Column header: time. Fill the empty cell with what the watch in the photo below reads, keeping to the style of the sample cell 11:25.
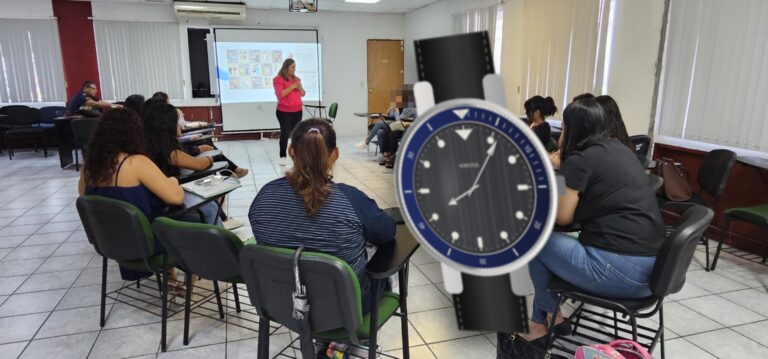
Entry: 8:06
